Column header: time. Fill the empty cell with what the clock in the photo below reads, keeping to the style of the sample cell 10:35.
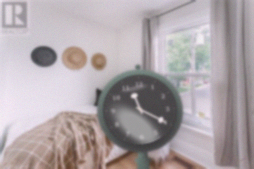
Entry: 11:20
